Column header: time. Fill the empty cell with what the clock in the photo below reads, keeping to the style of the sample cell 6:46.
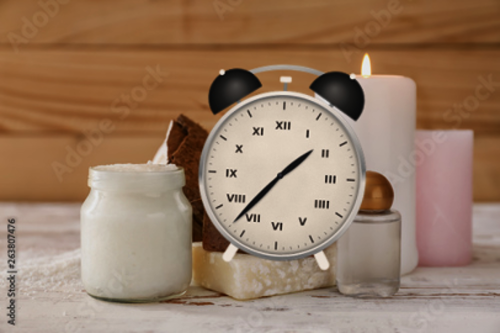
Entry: 1:37
